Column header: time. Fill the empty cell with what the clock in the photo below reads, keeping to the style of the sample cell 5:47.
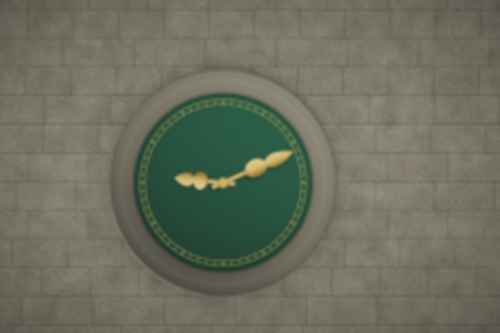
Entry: 9:11
